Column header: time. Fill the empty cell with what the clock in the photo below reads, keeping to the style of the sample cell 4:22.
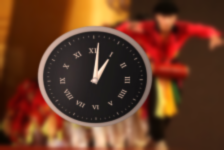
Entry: 1:01
